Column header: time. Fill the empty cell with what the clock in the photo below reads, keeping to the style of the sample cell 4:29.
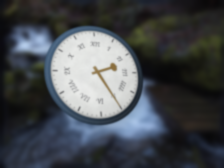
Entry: 2:25
